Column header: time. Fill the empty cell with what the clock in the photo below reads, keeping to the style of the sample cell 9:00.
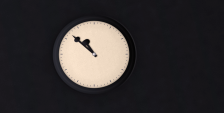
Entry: 10:52
